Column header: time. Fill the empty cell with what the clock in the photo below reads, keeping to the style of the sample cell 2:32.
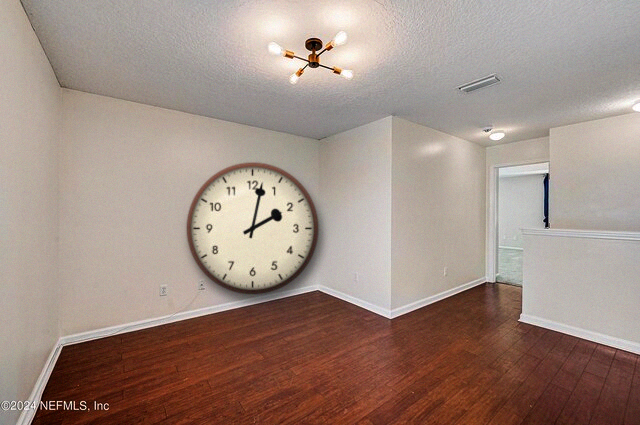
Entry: 2:02
